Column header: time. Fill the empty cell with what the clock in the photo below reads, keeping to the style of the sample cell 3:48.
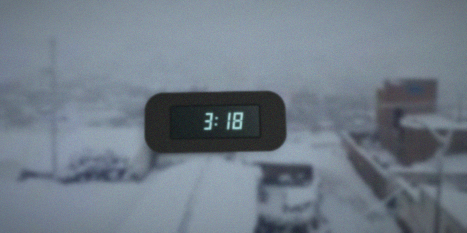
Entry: 3:18
